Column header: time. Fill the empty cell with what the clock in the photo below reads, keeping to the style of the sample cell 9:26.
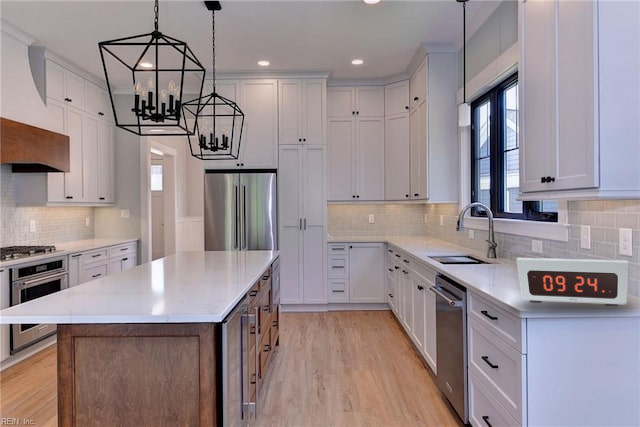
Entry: 9:24
